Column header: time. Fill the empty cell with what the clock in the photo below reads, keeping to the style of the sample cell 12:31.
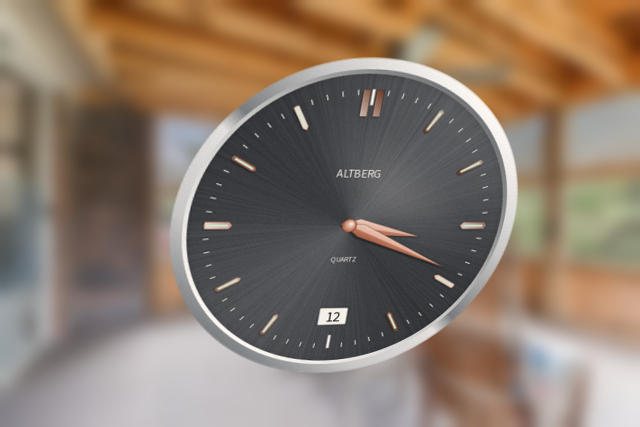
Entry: 3:19
